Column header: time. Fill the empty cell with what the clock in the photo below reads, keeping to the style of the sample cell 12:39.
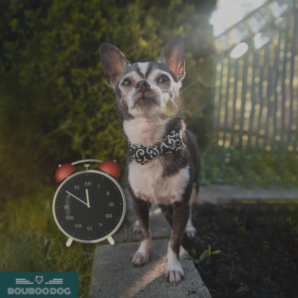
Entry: 11:51
